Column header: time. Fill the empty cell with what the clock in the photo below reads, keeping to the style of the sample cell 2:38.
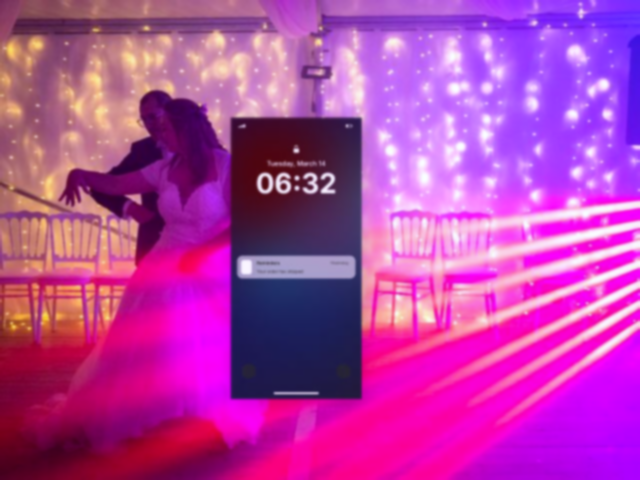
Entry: 6:32
